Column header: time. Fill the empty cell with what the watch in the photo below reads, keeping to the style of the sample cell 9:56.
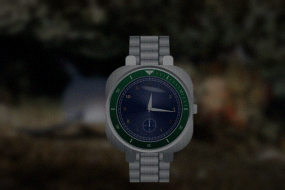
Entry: 12:16
